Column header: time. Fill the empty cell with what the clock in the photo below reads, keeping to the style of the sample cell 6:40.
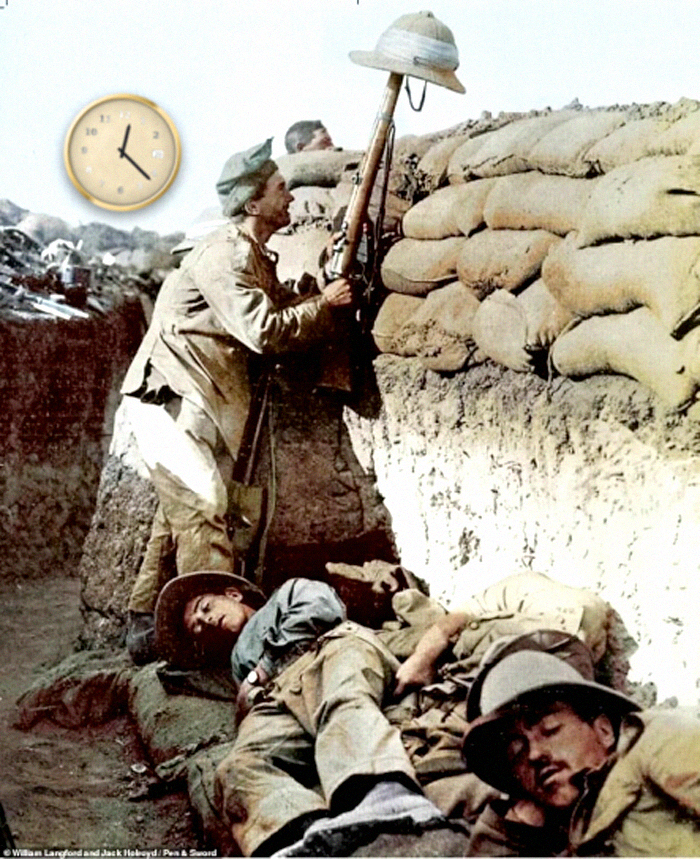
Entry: 12:22
